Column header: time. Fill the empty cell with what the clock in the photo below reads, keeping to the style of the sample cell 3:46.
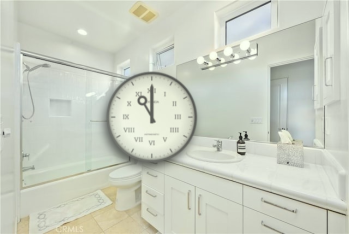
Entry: 11:00
